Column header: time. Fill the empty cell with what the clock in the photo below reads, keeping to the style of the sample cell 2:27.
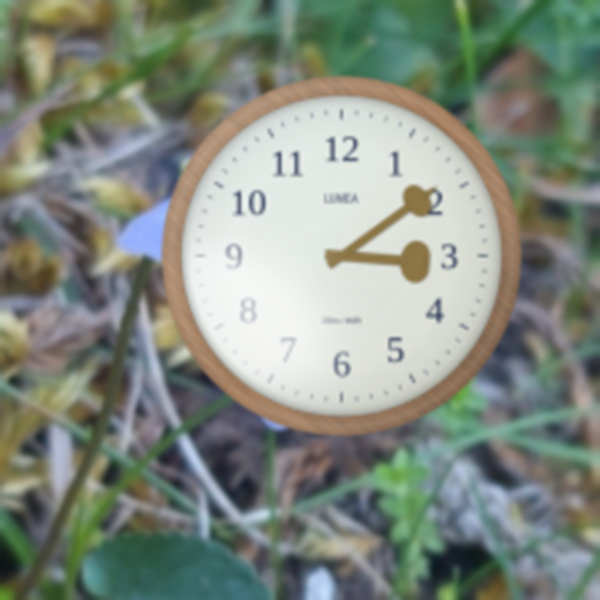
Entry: 3:09
